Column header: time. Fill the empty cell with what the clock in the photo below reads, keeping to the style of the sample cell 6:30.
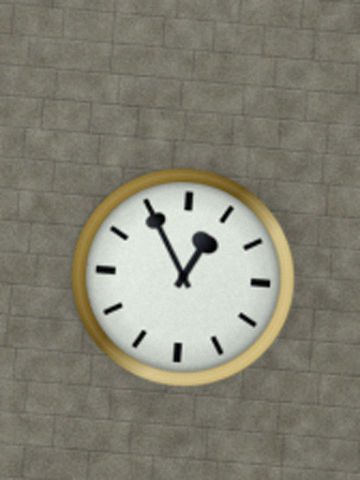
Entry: 12:55
